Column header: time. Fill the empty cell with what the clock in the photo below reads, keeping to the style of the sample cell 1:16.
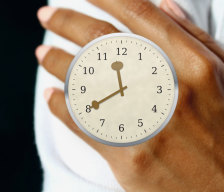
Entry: 11:40
